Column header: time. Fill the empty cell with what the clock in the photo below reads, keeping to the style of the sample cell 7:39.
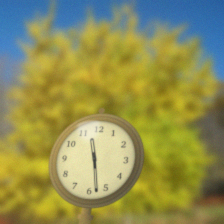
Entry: 11:28
